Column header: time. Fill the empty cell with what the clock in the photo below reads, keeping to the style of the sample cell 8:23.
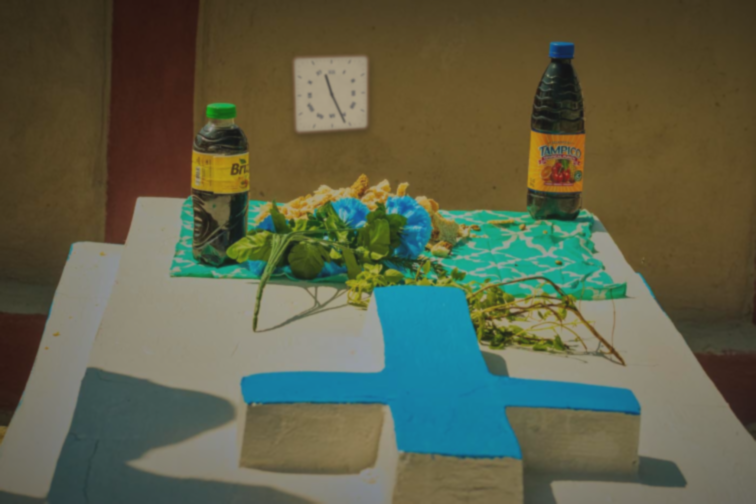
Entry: 11:26
